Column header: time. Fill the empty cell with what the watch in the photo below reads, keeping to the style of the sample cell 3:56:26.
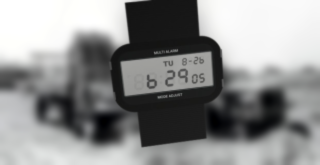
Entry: 6:29:05
